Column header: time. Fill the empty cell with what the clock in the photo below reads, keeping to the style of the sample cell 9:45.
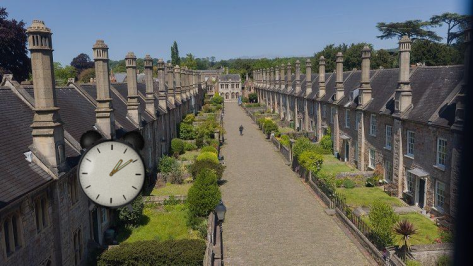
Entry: 1:09
